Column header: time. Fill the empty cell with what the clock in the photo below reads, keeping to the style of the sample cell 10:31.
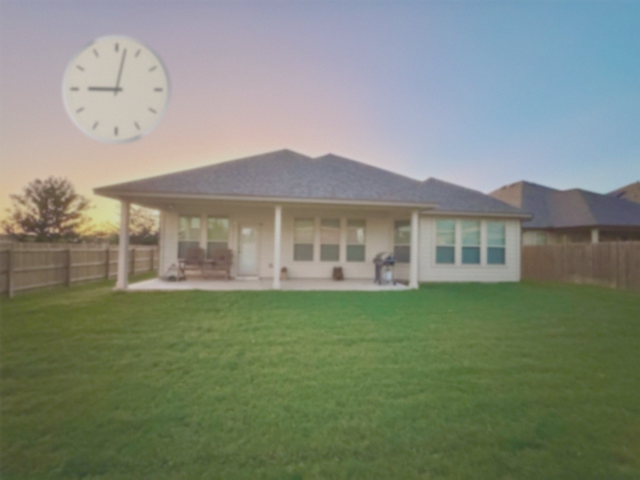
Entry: 9:02
